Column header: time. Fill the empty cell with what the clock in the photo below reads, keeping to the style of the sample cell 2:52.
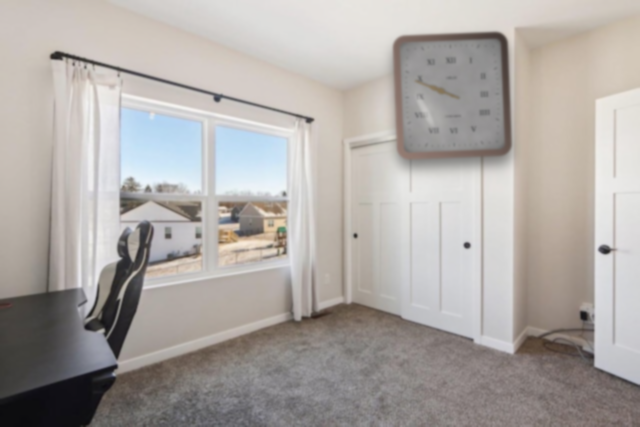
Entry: 9:49
